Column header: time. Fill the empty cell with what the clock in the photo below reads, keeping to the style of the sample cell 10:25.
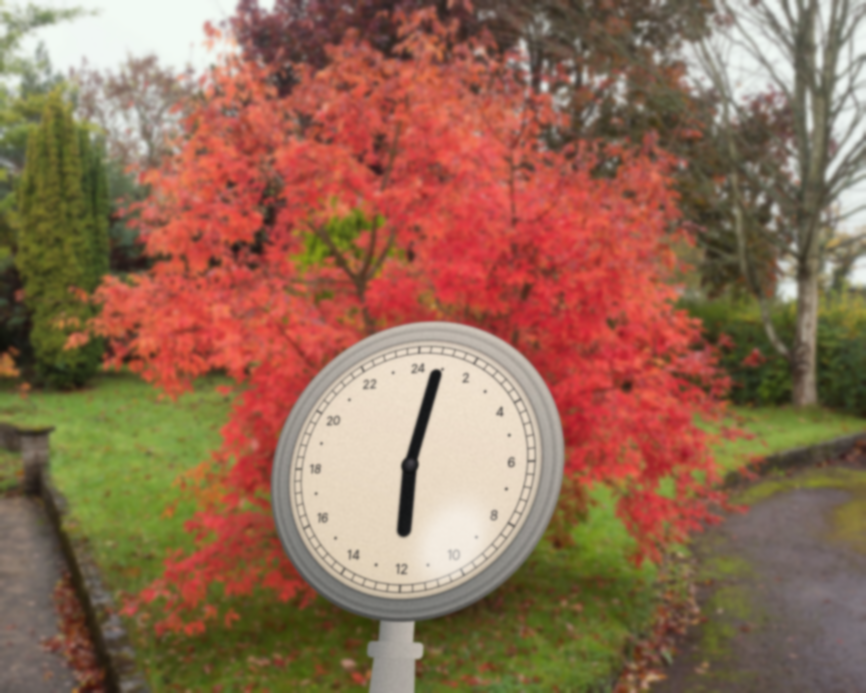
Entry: 12:02
